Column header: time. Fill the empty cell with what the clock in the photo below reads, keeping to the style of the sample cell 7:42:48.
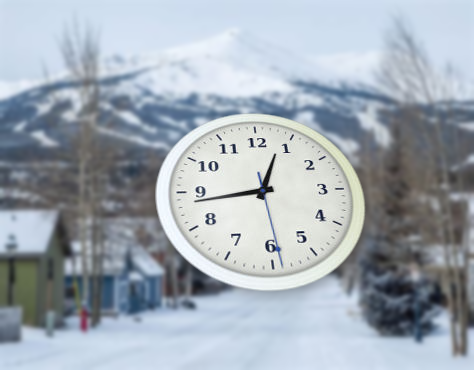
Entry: 12:43:29
